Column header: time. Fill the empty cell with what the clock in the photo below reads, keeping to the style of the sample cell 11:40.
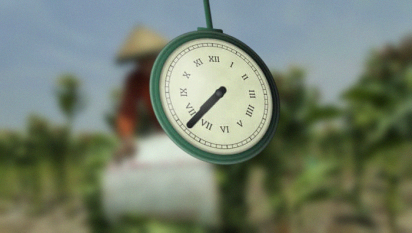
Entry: 7:38
